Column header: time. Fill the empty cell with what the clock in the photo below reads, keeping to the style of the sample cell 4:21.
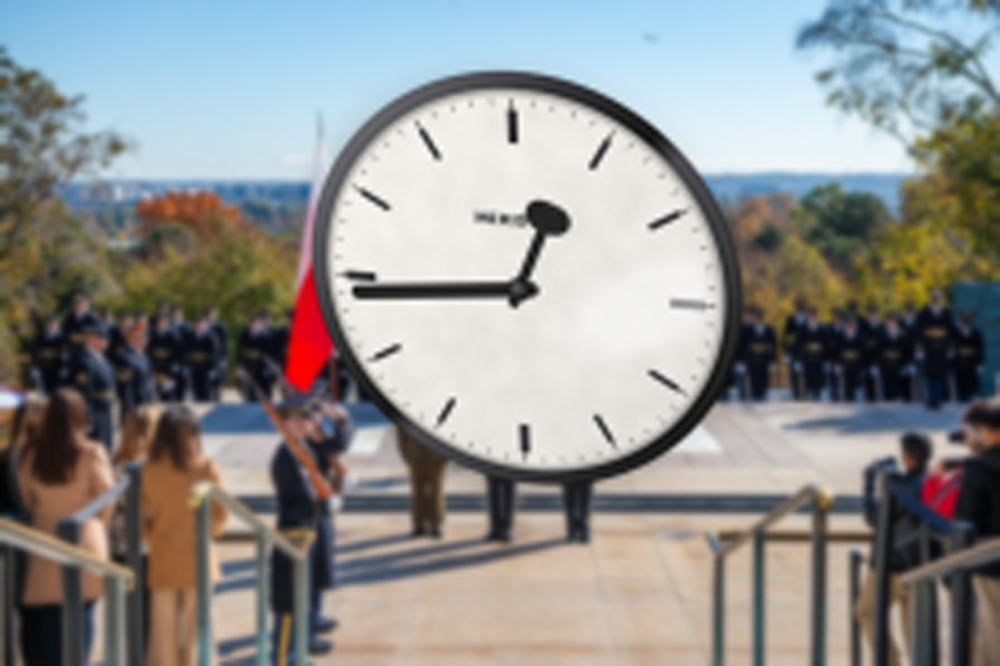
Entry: 12:44
